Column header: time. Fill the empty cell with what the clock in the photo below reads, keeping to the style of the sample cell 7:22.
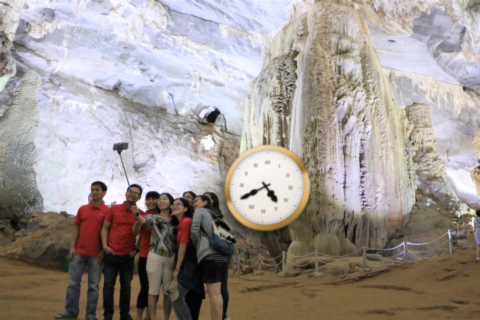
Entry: 4:40
